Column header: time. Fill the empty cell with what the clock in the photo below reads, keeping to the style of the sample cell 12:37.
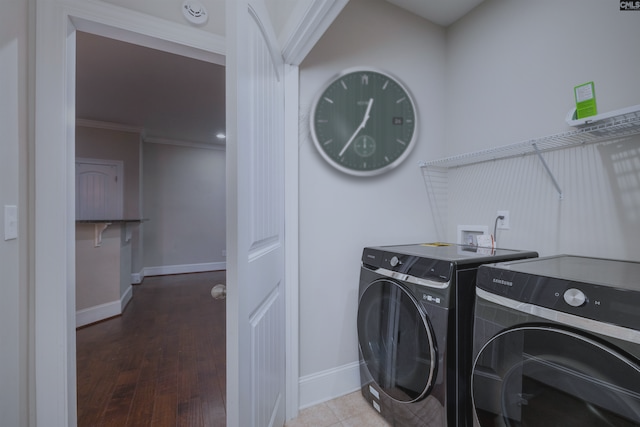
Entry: 12:36
